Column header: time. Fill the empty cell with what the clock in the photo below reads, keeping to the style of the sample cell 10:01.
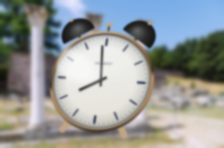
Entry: 7:59
